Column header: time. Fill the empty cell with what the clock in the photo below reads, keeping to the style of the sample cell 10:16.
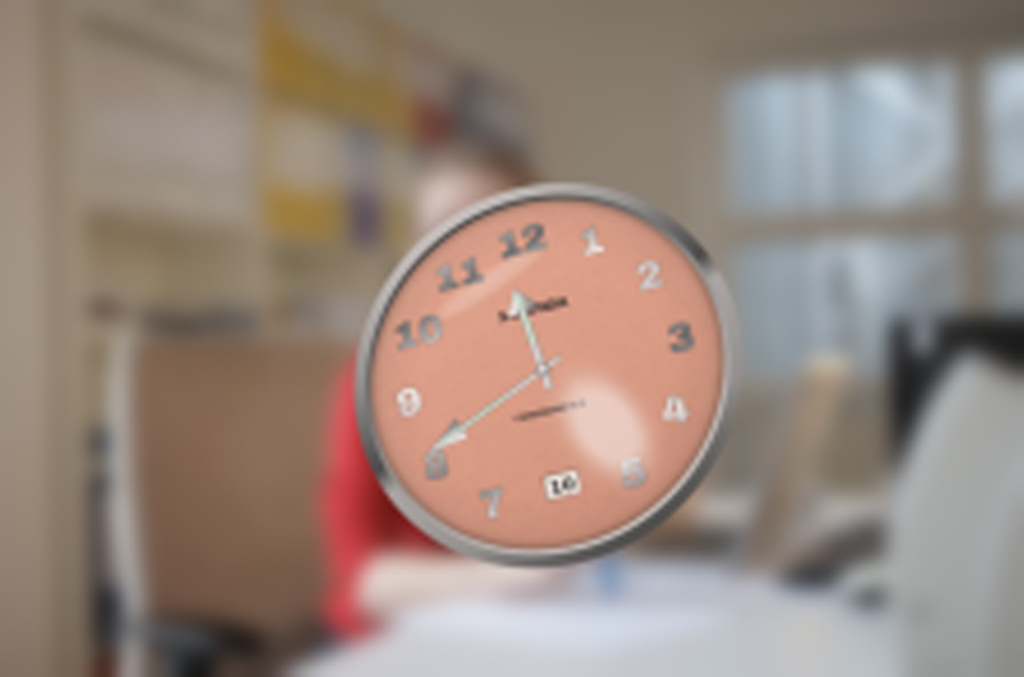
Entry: 11:41
